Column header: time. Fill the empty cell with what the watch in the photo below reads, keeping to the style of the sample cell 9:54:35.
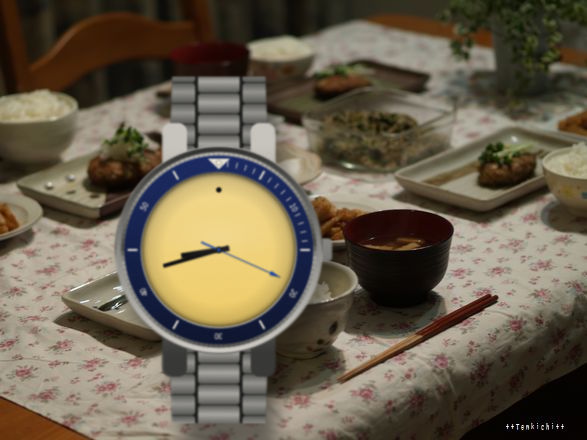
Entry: 8:42:19
